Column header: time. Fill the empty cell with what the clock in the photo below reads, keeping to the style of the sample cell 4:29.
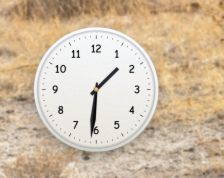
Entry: 1:31
